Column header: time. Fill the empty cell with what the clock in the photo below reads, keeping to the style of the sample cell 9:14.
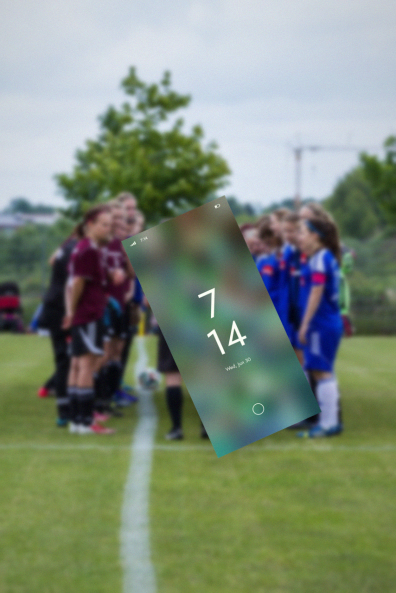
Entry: 7:14
